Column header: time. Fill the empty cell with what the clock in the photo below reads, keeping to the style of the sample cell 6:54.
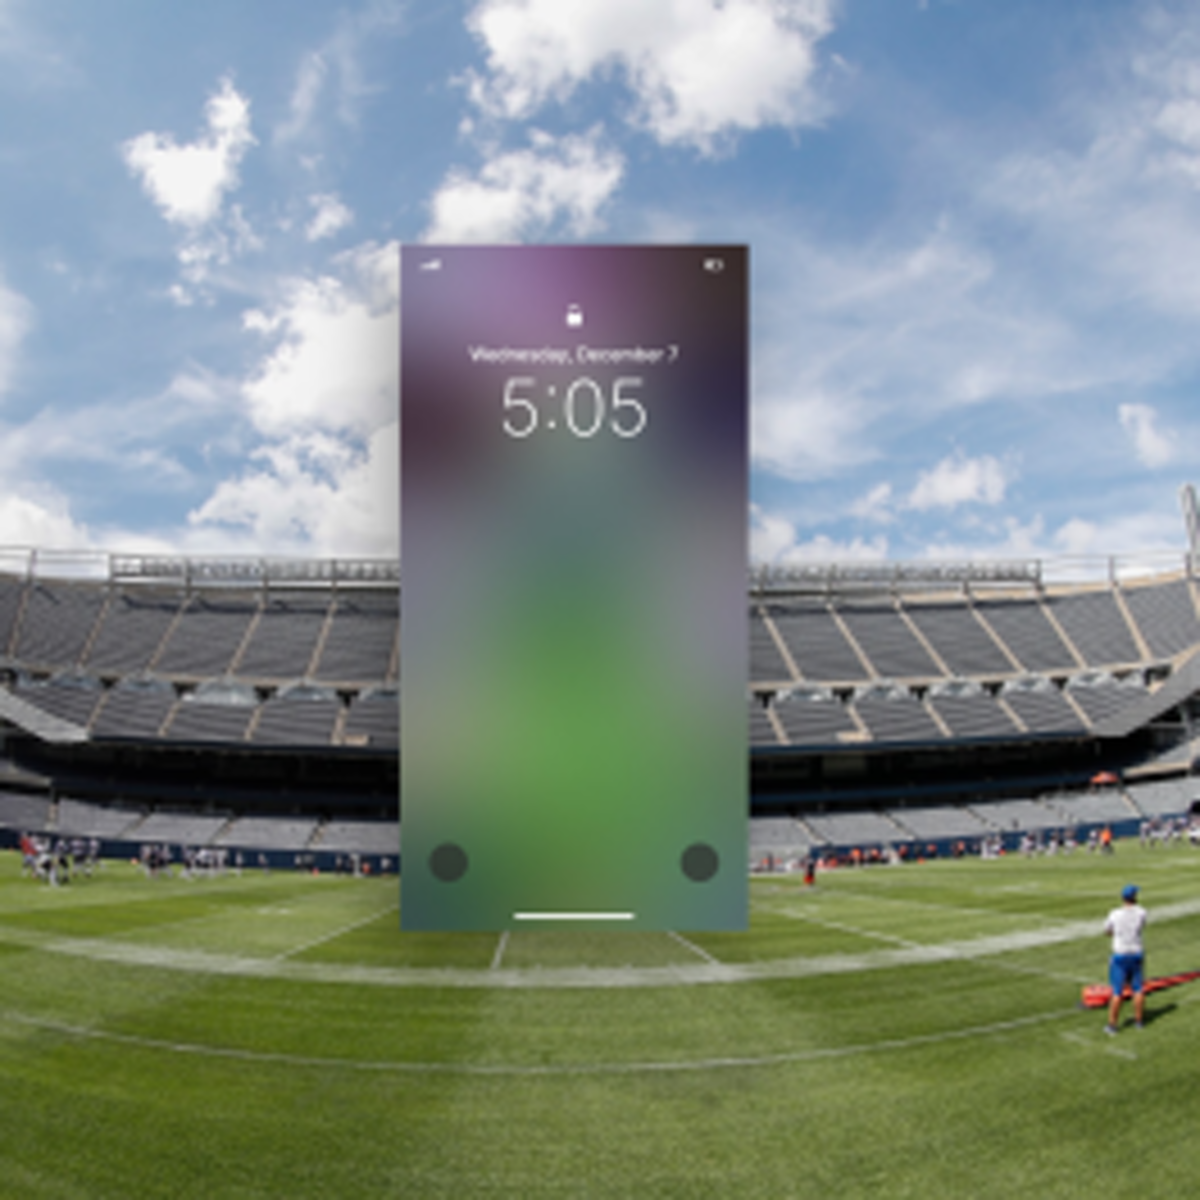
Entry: 5:05
